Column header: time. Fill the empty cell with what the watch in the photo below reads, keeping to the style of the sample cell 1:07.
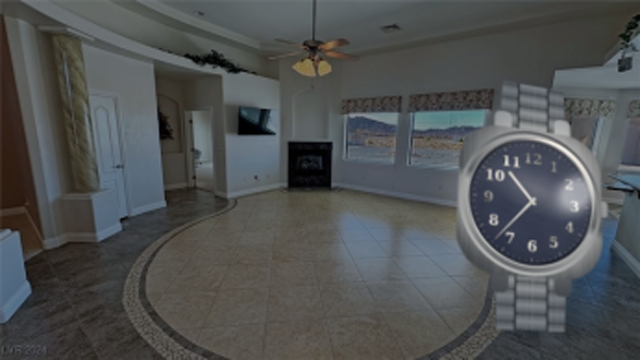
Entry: 10:37
